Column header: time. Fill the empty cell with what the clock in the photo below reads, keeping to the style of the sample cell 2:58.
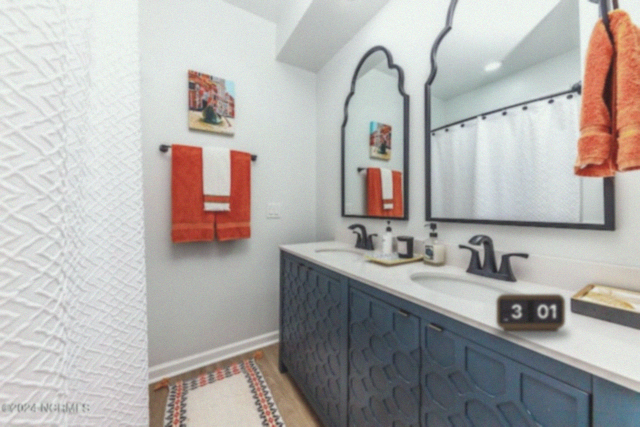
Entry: 3:01
